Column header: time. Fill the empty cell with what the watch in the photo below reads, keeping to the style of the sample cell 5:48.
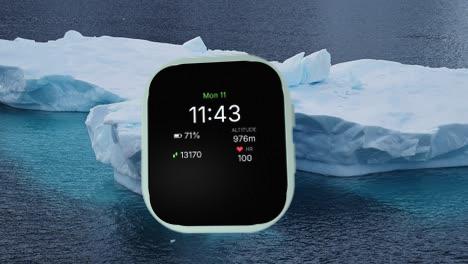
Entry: 11:43
